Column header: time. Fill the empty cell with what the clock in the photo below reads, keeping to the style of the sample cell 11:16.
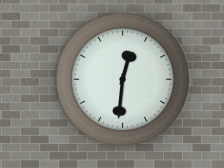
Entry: 12:31
